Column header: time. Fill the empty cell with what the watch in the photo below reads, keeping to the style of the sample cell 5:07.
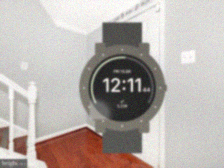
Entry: 12:11
